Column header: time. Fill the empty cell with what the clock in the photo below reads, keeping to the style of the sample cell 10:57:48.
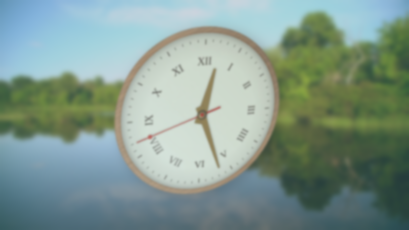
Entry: 12:26:42
